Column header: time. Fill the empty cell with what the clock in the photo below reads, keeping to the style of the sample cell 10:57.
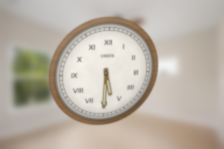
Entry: 5:30
